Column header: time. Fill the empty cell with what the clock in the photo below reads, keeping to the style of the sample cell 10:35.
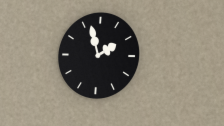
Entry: 1:57
